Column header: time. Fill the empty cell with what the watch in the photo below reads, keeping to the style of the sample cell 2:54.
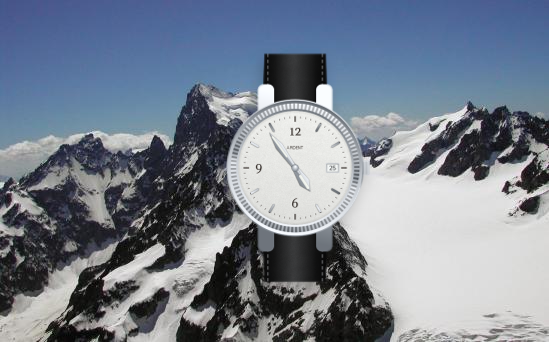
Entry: 4:54
